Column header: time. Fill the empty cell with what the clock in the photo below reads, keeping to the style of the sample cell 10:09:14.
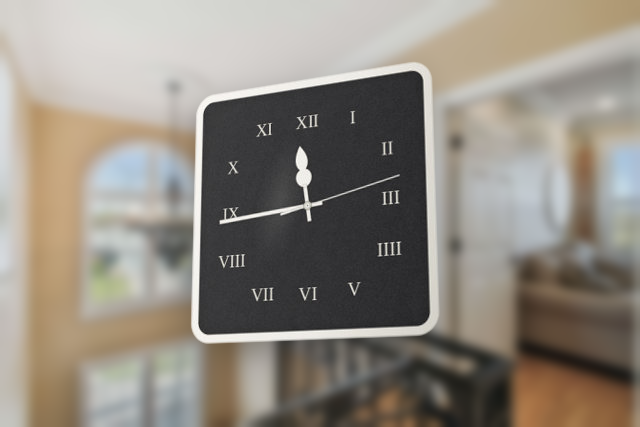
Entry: 11:44:13
